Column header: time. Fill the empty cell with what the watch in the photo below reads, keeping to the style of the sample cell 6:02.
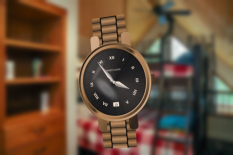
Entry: 3:54
